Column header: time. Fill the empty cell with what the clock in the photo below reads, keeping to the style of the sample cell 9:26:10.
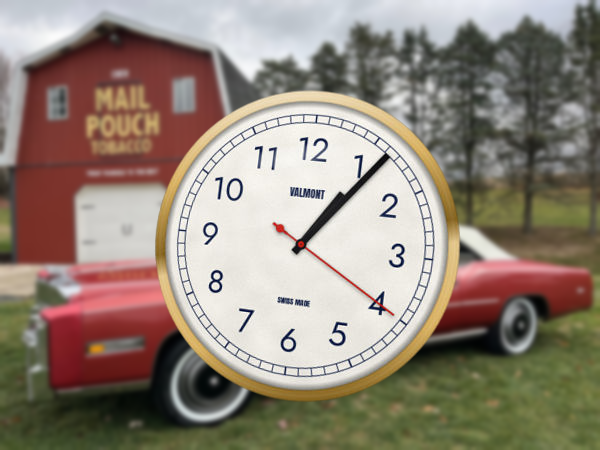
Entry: 1:06:20
